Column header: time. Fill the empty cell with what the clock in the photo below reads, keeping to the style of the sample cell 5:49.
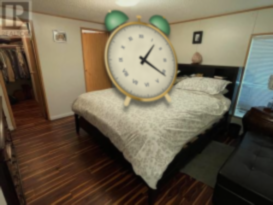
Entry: 1:21
